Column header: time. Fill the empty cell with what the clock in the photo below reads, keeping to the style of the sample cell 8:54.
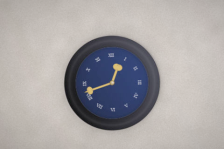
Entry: 12:42
